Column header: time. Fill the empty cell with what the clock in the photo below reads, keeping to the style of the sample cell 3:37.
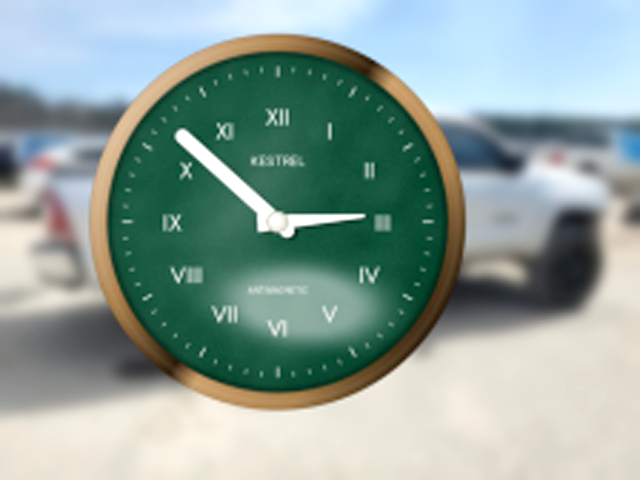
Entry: 2:52
